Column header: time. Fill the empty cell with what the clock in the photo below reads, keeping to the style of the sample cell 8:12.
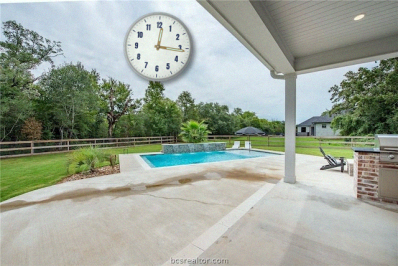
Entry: 12:16
